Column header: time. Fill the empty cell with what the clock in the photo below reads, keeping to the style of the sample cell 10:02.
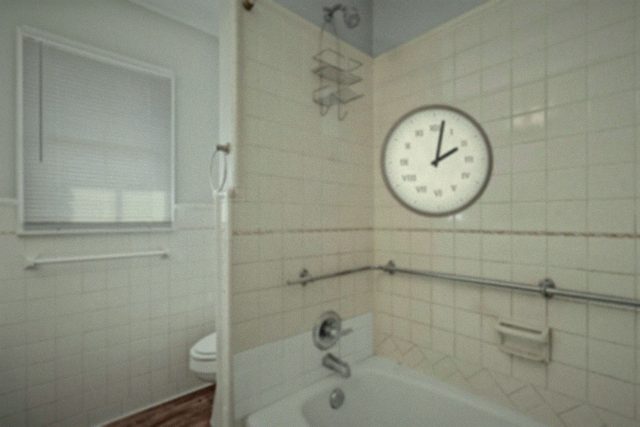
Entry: 2:02
